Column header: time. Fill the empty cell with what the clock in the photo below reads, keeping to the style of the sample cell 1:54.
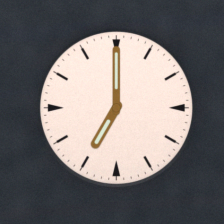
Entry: 7:00
